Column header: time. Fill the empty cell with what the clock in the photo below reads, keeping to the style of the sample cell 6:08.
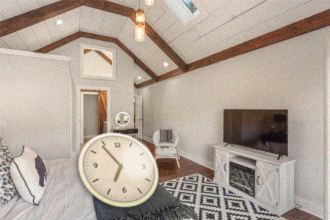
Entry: 6:54
